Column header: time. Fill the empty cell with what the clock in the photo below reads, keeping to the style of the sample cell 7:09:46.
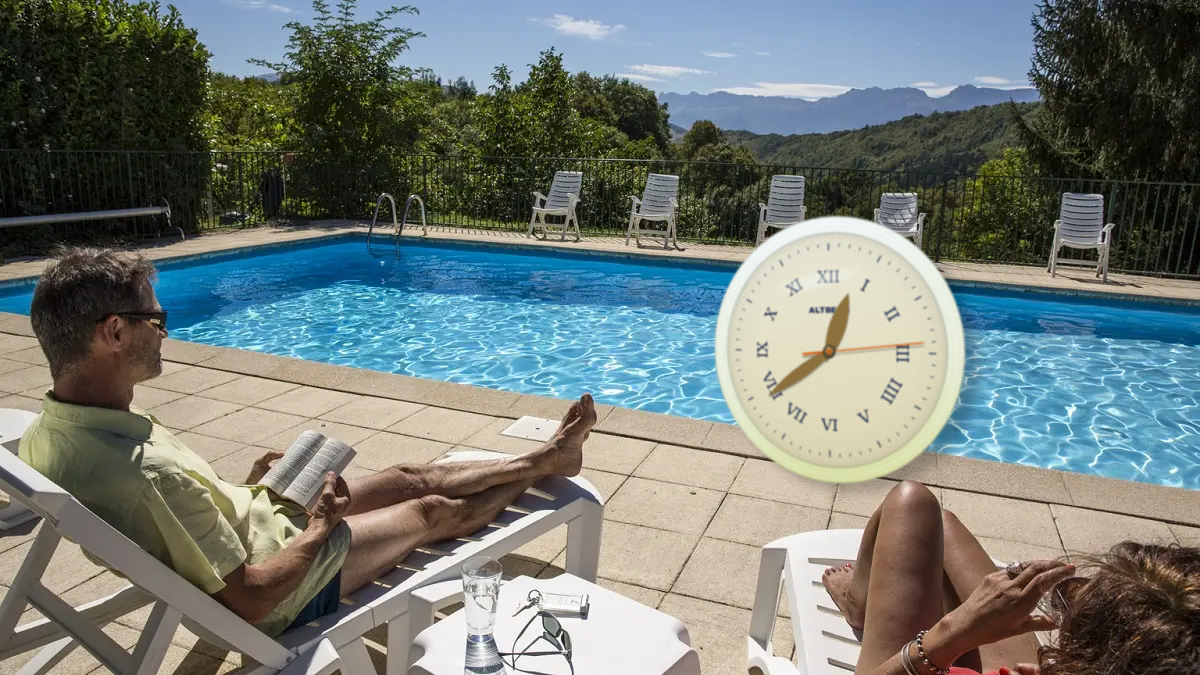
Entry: 12:39:14
